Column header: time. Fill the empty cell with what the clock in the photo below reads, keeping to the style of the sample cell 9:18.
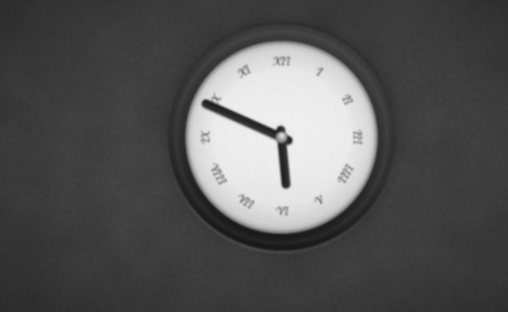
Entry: 5:49
